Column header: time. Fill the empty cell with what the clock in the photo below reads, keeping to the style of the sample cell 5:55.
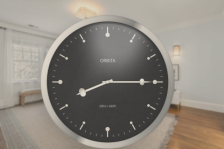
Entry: 8:15
